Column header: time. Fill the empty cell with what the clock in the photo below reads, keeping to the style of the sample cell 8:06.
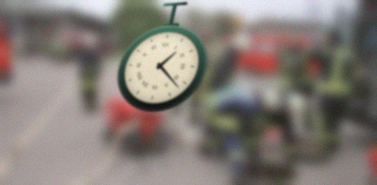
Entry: 1:22
